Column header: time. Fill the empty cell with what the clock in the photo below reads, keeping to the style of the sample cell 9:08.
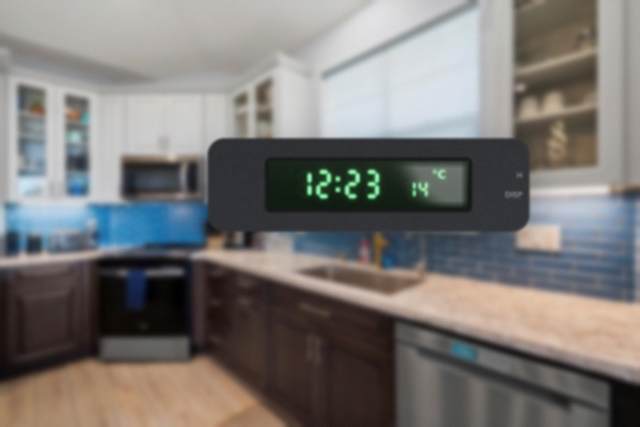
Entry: 12:23
